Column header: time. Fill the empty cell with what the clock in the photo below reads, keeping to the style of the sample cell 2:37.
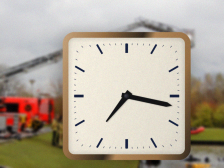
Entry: 7:17
